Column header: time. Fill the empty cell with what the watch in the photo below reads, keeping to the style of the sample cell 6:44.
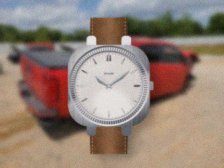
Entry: 10:09
